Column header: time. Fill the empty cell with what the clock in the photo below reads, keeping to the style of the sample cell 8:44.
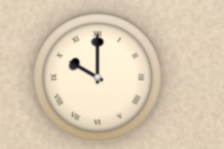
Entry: 10:00
